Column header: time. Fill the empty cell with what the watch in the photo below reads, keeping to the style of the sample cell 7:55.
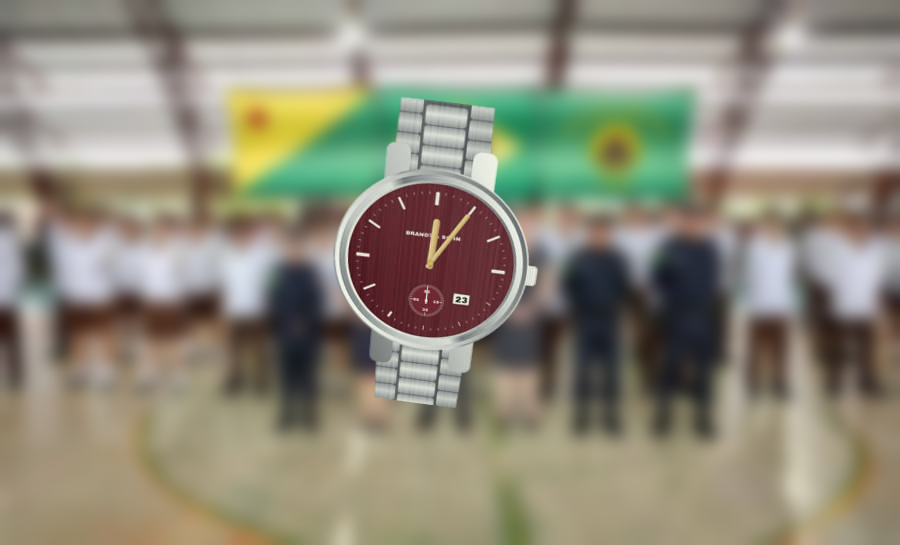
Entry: 12:05
